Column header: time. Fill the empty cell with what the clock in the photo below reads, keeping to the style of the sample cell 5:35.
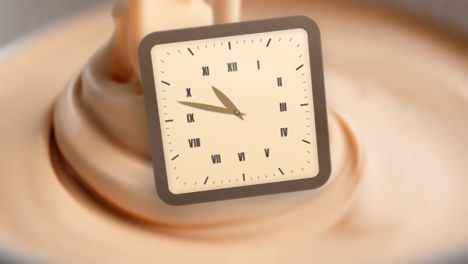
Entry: 10:48
